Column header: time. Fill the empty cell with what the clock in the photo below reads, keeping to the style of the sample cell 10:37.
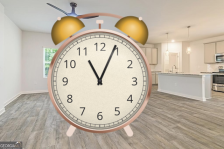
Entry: 11:04
